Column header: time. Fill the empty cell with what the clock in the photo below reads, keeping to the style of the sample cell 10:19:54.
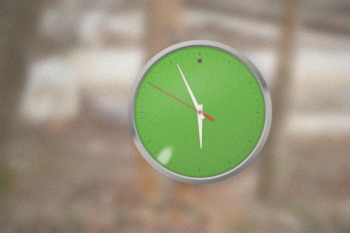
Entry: 5:55:50
